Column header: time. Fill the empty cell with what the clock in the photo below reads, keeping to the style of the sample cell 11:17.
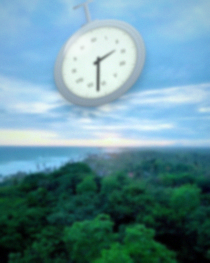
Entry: 2:32
